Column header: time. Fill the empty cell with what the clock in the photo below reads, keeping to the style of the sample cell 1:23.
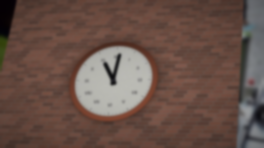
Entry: 11:01
